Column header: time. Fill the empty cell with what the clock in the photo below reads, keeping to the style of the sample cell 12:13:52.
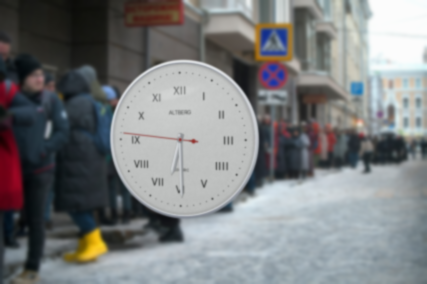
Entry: 6:29:46
